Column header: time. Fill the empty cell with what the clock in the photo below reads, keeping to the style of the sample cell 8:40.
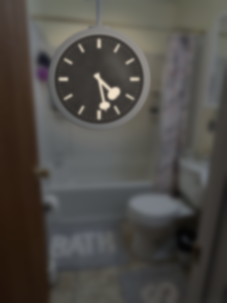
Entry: 4:28
